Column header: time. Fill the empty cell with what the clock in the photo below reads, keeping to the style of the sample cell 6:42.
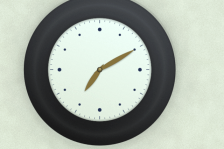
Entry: 7:10
